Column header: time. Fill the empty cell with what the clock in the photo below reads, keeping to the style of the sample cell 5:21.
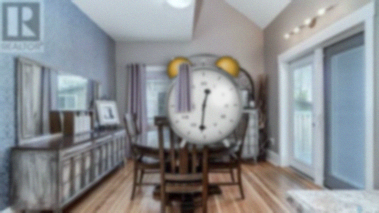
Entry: 12:31
